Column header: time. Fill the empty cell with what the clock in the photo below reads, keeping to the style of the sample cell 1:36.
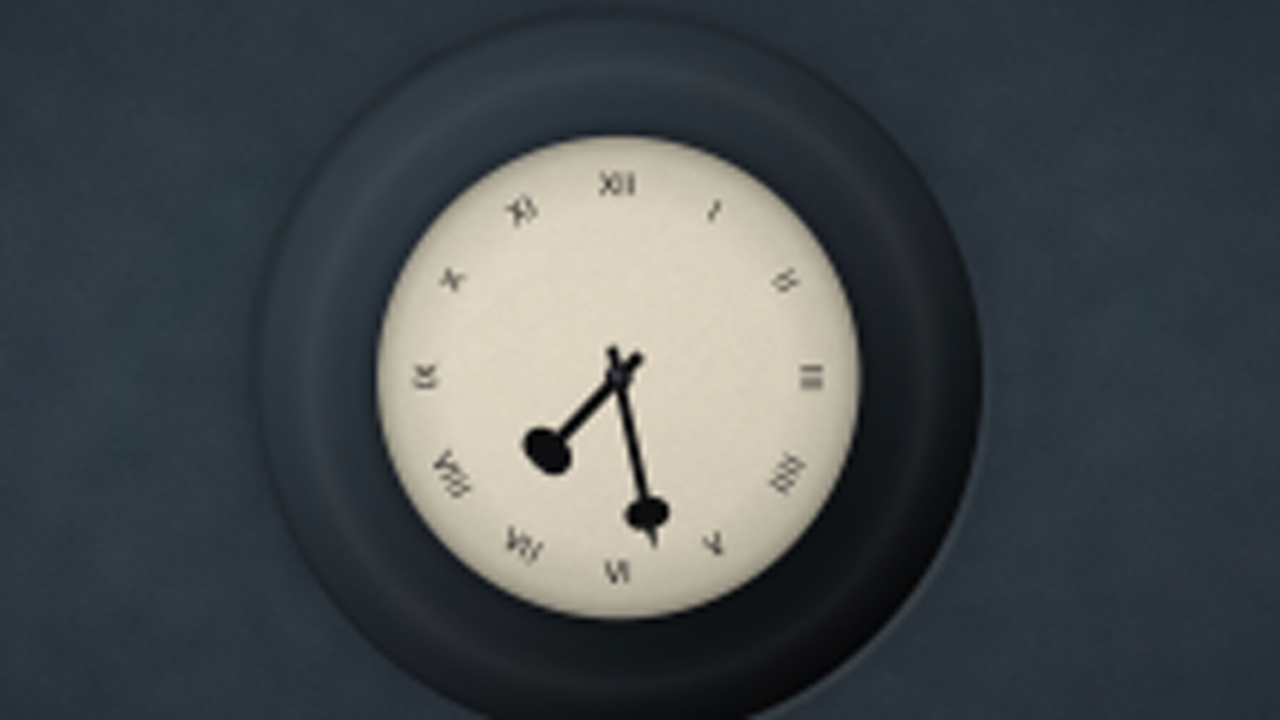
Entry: 7:28
